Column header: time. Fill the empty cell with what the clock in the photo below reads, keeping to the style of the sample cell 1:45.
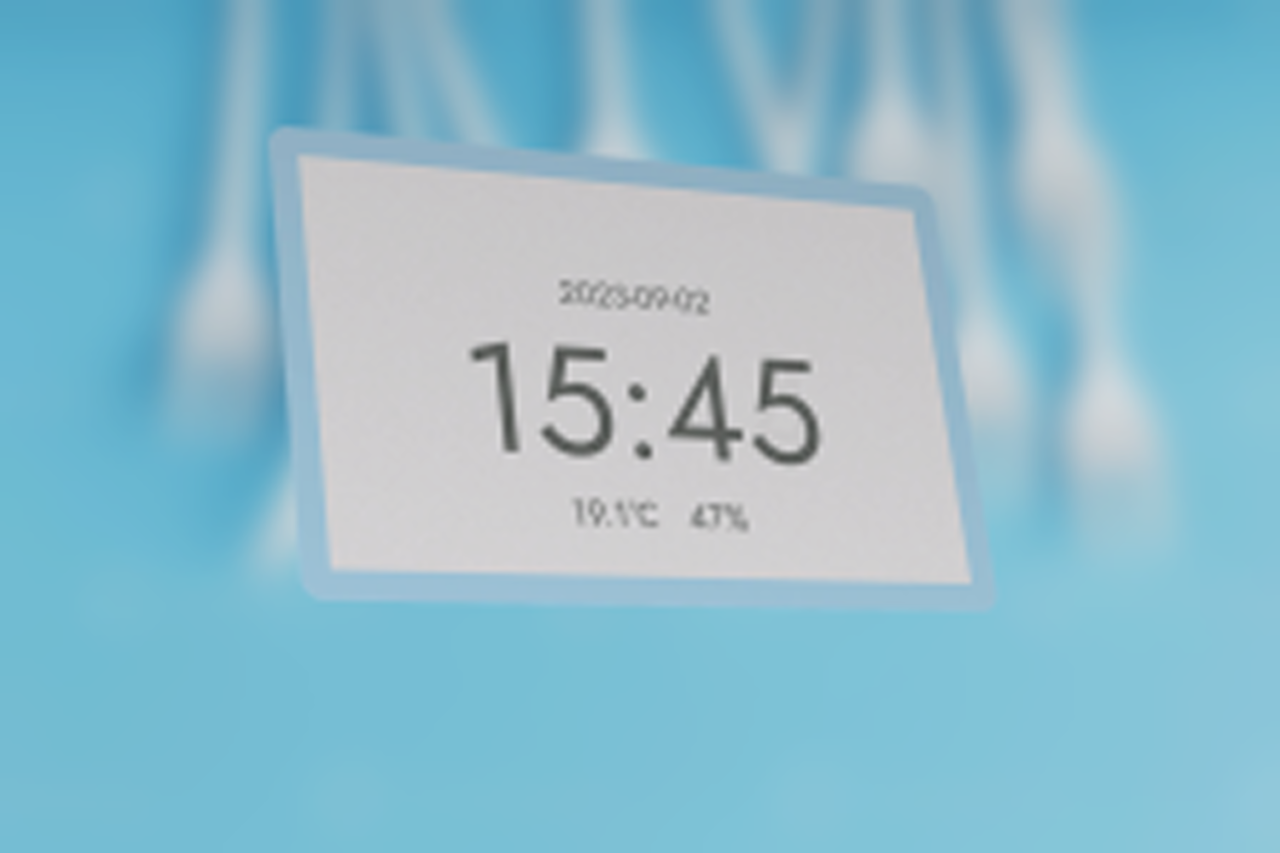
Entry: 15:45
